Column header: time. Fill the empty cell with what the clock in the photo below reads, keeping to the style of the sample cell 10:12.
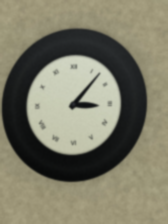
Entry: 3:07
